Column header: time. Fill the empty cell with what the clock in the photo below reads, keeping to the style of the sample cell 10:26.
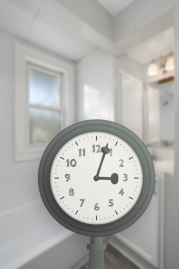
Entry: 3:03
